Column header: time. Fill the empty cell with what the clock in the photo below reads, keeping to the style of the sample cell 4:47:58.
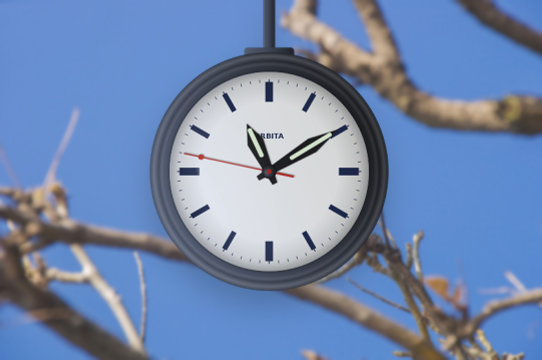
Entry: 11:09:47
